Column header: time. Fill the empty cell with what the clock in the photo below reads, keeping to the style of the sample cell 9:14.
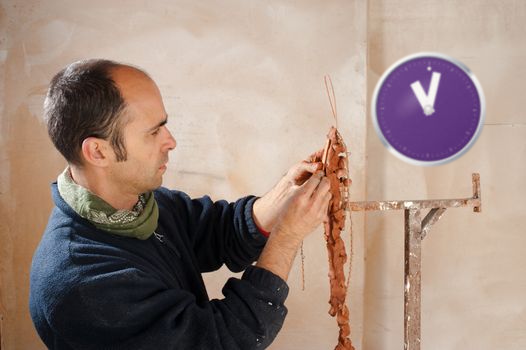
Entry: 11:02
